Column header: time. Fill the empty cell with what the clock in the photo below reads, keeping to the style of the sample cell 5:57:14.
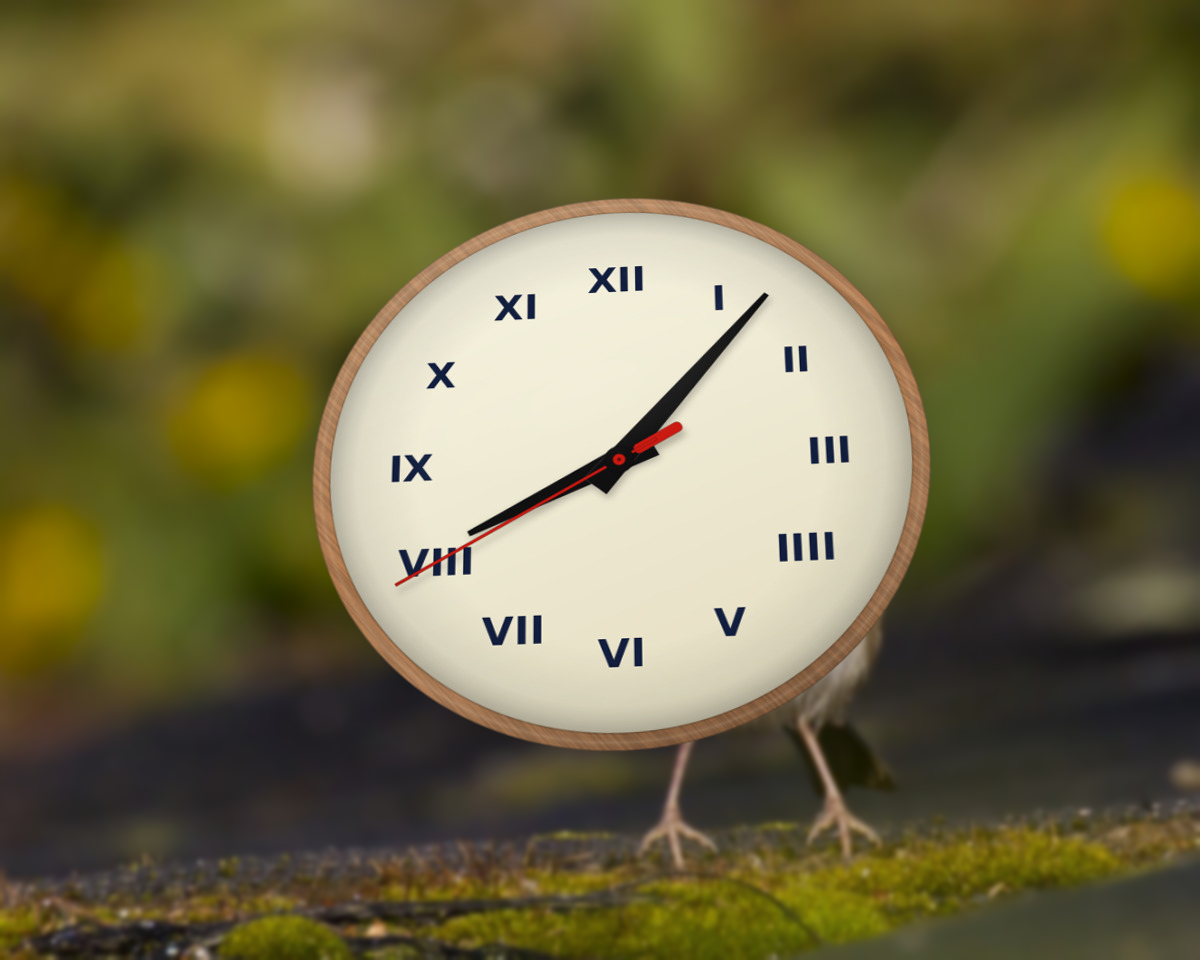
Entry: 8:06:40
